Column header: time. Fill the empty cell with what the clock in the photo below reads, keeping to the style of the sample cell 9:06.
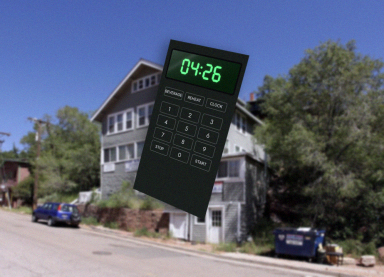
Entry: 4:26
